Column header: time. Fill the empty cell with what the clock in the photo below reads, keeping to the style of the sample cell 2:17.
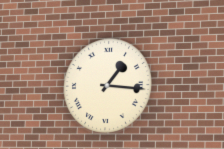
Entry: 1:16
